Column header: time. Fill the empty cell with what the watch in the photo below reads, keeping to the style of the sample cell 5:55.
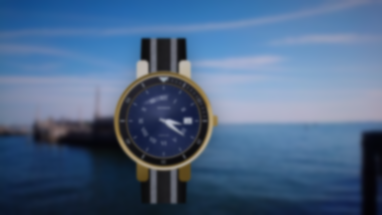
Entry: 3:21
